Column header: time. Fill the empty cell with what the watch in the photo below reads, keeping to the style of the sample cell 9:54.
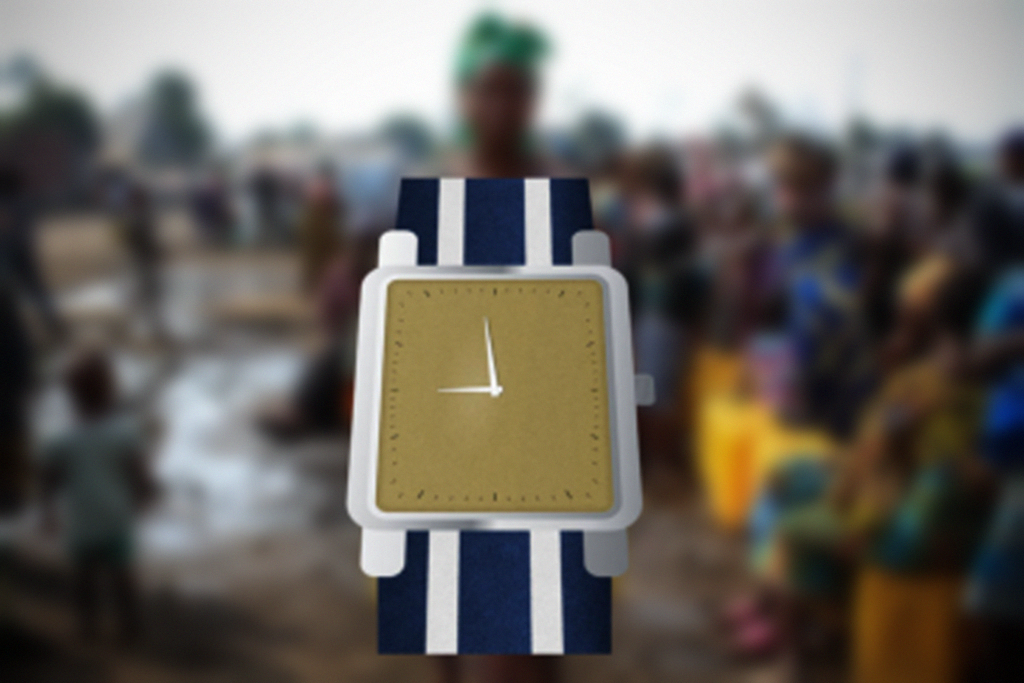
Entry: 8:59
